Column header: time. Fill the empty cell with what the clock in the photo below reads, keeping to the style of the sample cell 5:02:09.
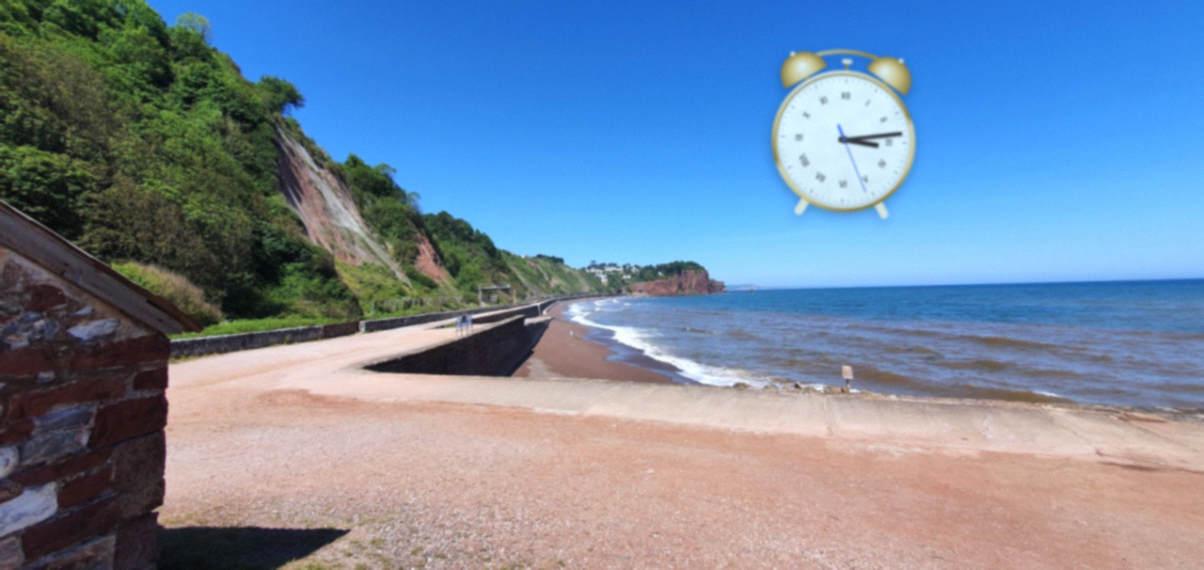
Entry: 3:13:26
